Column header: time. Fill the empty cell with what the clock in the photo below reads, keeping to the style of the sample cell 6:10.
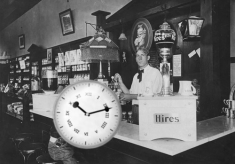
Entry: 10:12
